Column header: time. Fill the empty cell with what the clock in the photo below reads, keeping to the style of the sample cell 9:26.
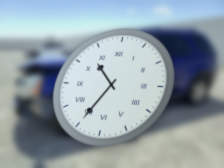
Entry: 10:35
